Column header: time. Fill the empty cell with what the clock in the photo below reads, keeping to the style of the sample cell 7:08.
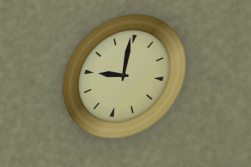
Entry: 8:59
